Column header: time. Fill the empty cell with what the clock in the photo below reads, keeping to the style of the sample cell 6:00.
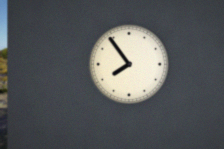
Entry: 7:54
